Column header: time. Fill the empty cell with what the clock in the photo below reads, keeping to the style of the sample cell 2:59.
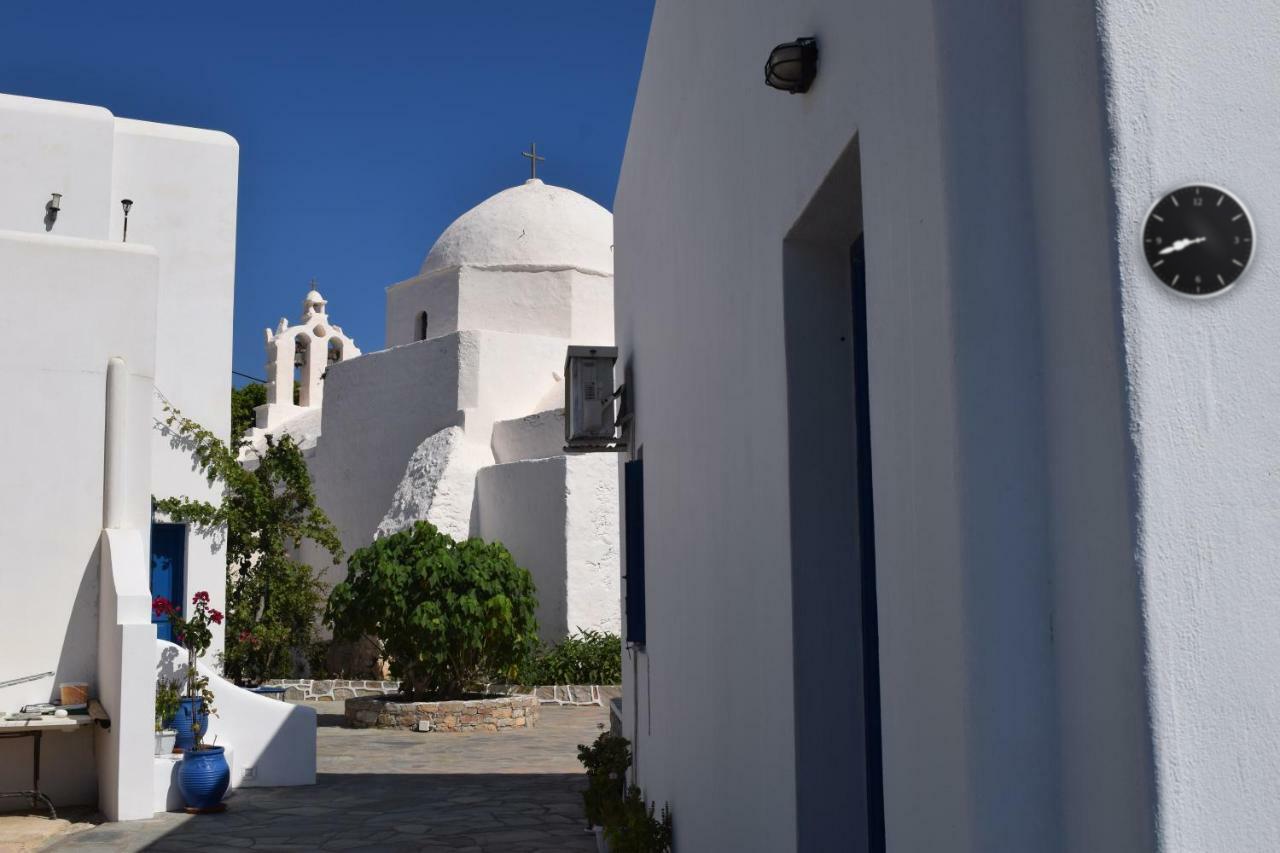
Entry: 8:42
